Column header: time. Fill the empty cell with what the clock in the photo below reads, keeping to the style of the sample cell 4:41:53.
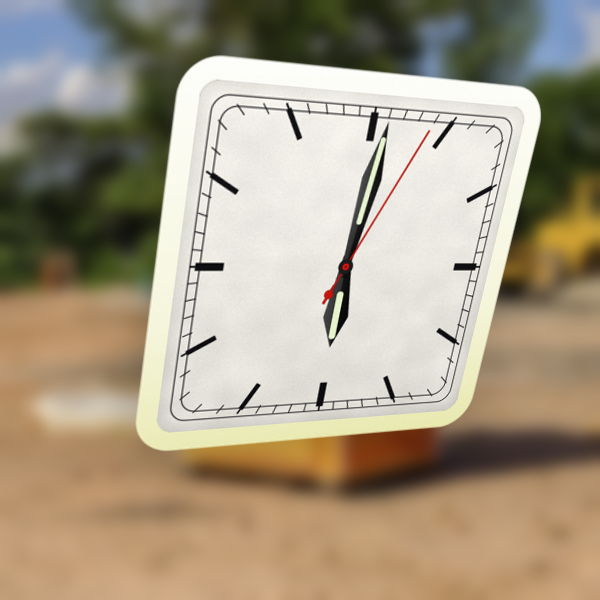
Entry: 6:01:04
